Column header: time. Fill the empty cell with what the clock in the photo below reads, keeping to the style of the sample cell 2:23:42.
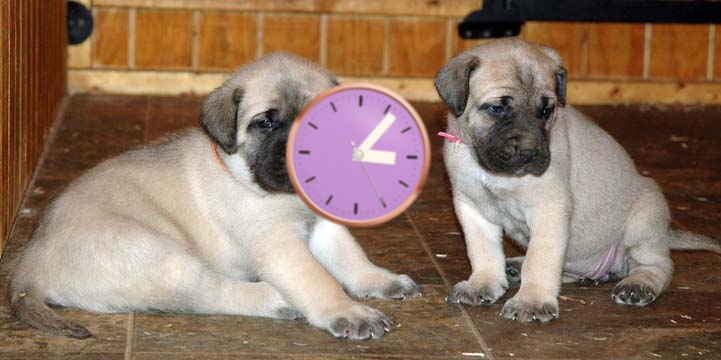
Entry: 3:06:25
